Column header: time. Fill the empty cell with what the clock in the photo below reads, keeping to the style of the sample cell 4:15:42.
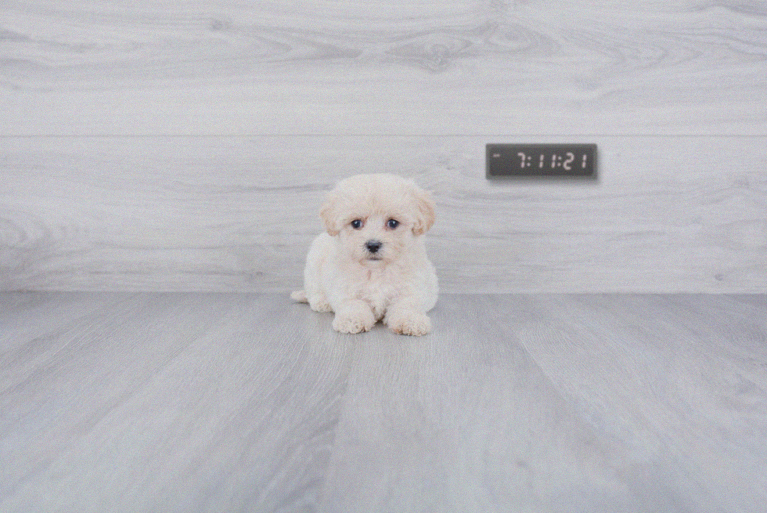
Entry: 7:11:21
